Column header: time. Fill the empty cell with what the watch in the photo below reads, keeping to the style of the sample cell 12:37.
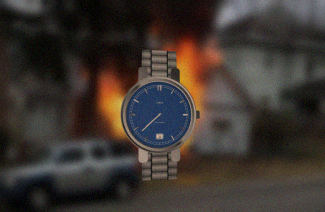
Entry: 7:38
